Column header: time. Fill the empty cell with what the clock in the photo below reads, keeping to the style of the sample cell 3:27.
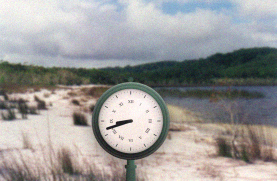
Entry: 8:42
